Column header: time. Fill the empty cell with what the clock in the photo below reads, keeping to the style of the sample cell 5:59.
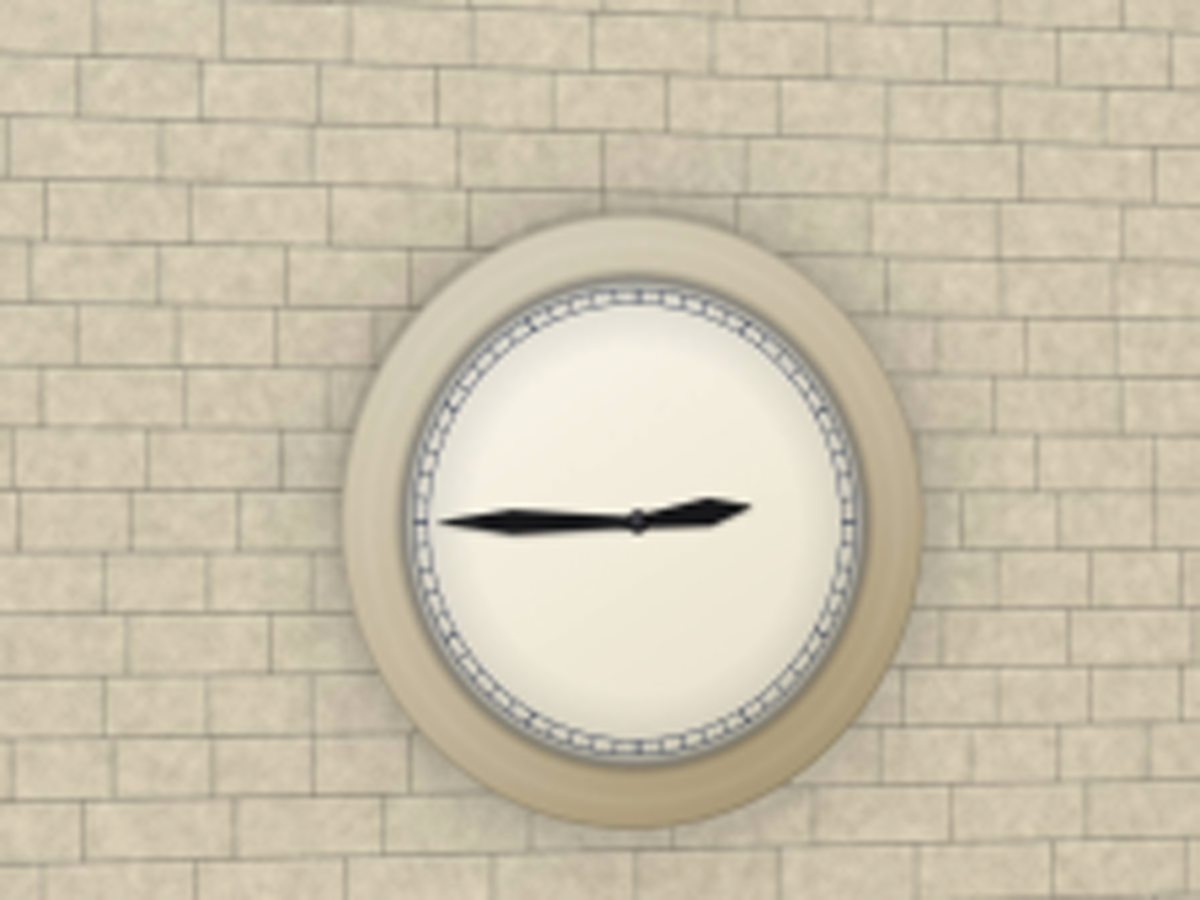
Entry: 2:45
